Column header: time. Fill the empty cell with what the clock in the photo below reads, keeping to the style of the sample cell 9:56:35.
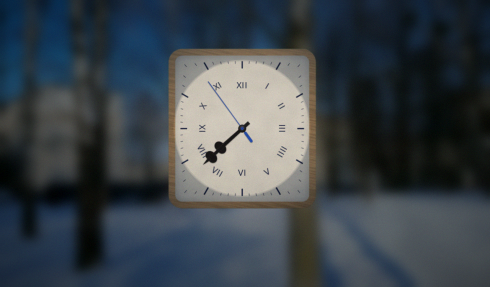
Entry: 7:37:54
